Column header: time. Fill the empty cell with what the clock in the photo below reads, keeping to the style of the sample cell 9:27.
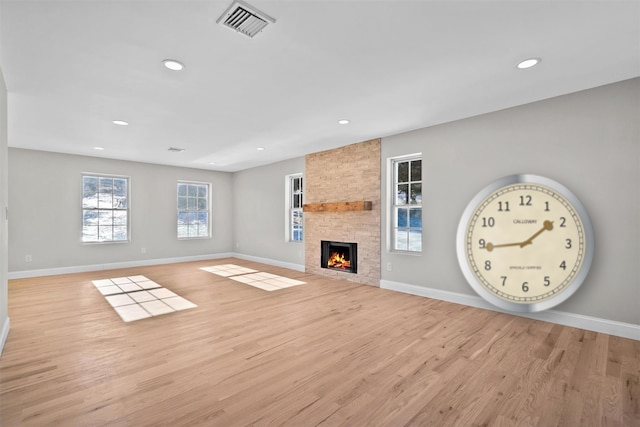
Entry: 1:44
